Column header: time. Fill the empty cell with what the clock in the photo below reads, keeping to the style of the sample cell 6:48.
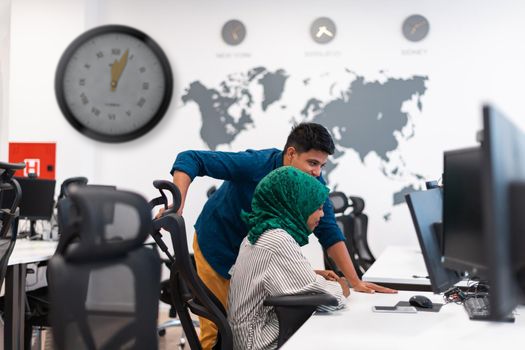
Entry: 12:03
